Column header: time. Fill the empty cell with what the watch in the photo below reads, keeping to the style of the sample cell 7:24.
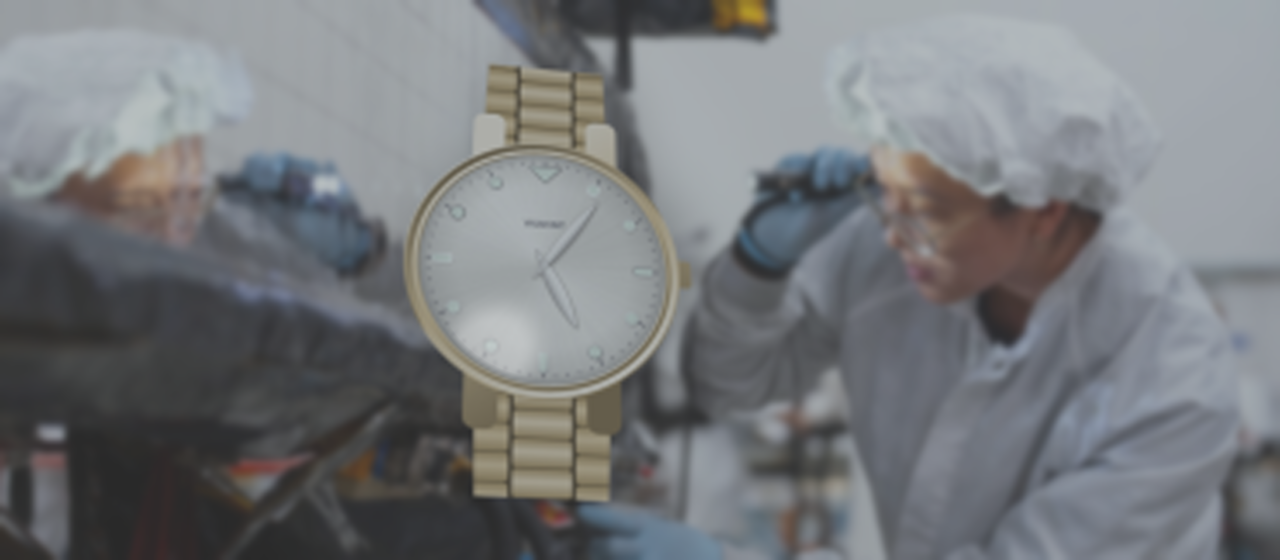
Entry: 5:06
